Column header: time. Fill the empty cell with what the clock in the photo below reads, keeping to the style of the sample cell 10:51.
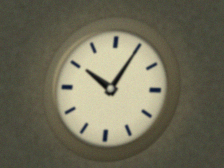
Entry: 10:05
